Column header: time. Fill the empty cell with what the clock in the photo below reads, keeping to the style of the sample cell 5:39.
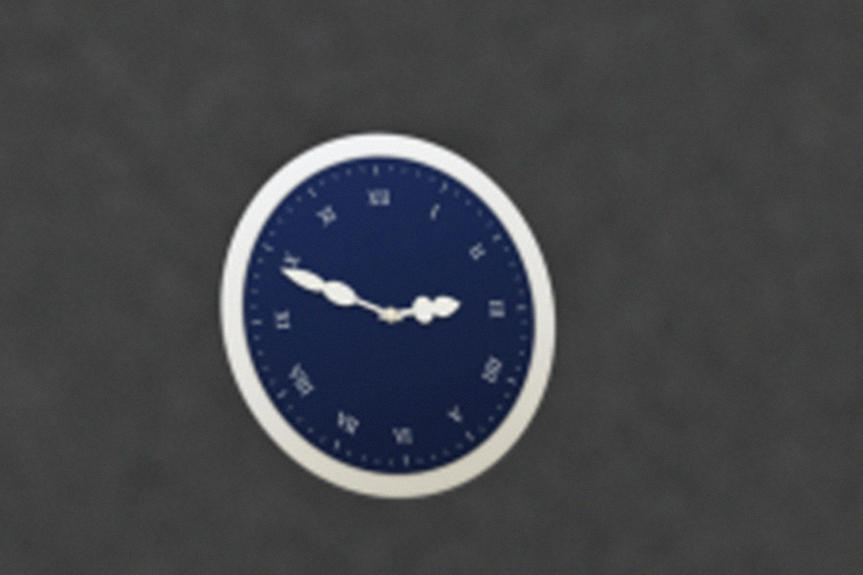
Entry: 2:49
